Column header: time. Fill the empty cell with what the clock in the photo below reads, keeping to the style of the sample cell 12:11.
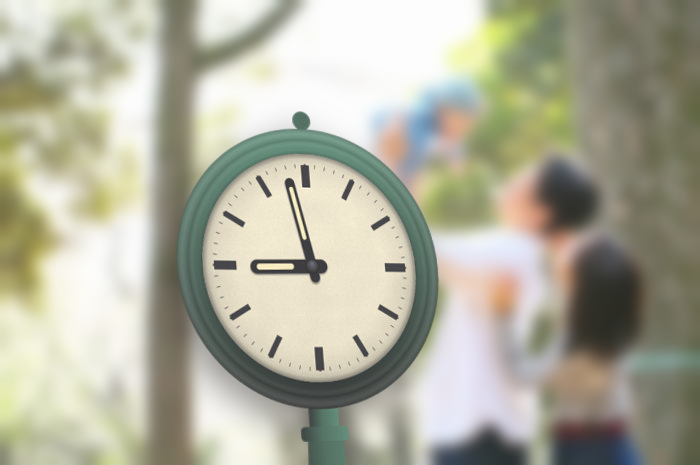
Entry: 8:58
